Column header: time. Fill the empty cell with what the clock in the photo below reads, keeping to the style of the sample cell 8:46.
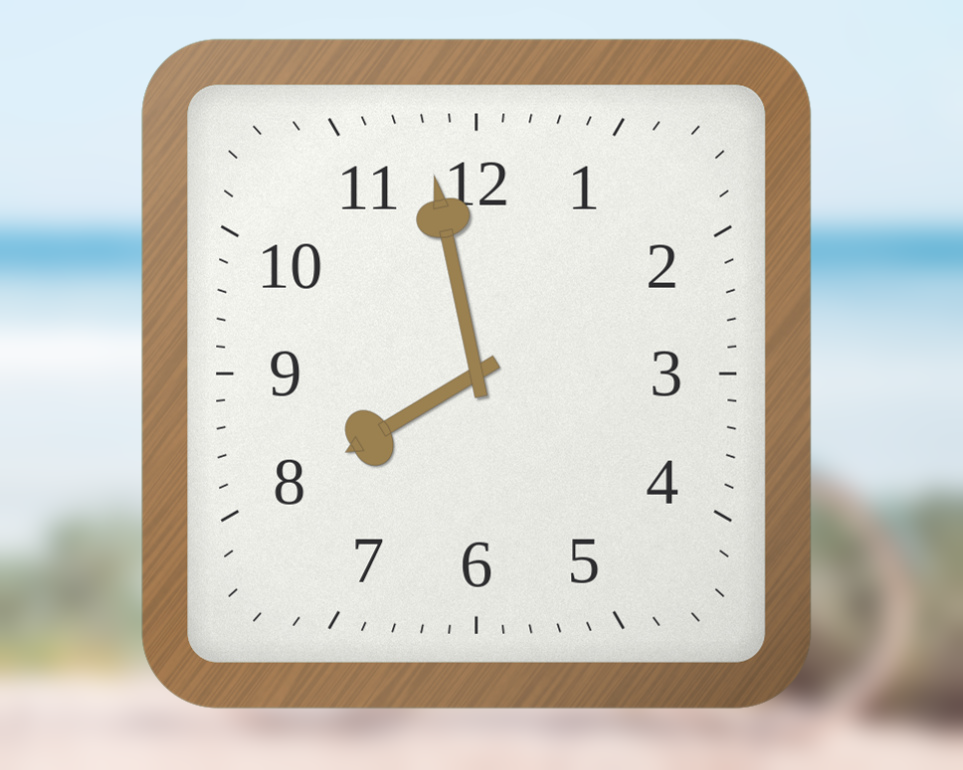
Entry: 7:58
